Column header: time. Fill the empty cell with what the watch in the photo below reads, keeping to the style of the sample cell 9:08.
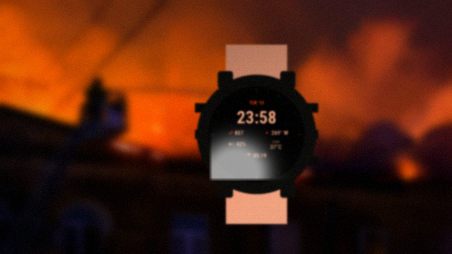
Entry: 23:58
